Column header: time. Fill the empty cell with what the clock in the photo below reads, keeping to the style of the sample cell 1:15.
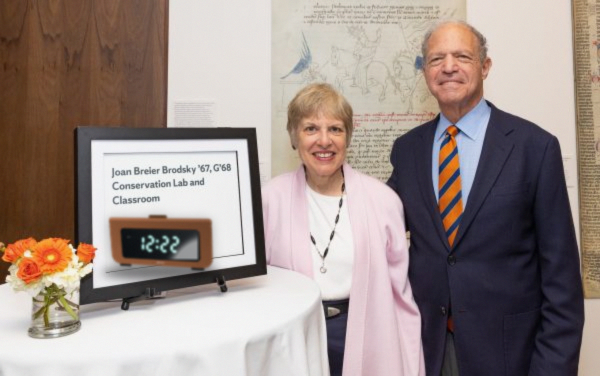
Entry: 12:22
